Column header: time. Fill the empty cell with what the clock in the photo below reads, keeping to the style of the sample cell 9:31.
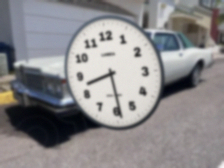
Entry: 8:29
